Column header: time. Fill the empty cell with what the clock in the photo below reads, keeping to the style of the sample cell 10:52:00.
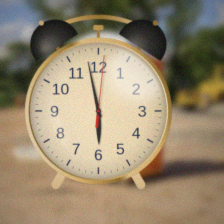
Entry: 5:58:01
